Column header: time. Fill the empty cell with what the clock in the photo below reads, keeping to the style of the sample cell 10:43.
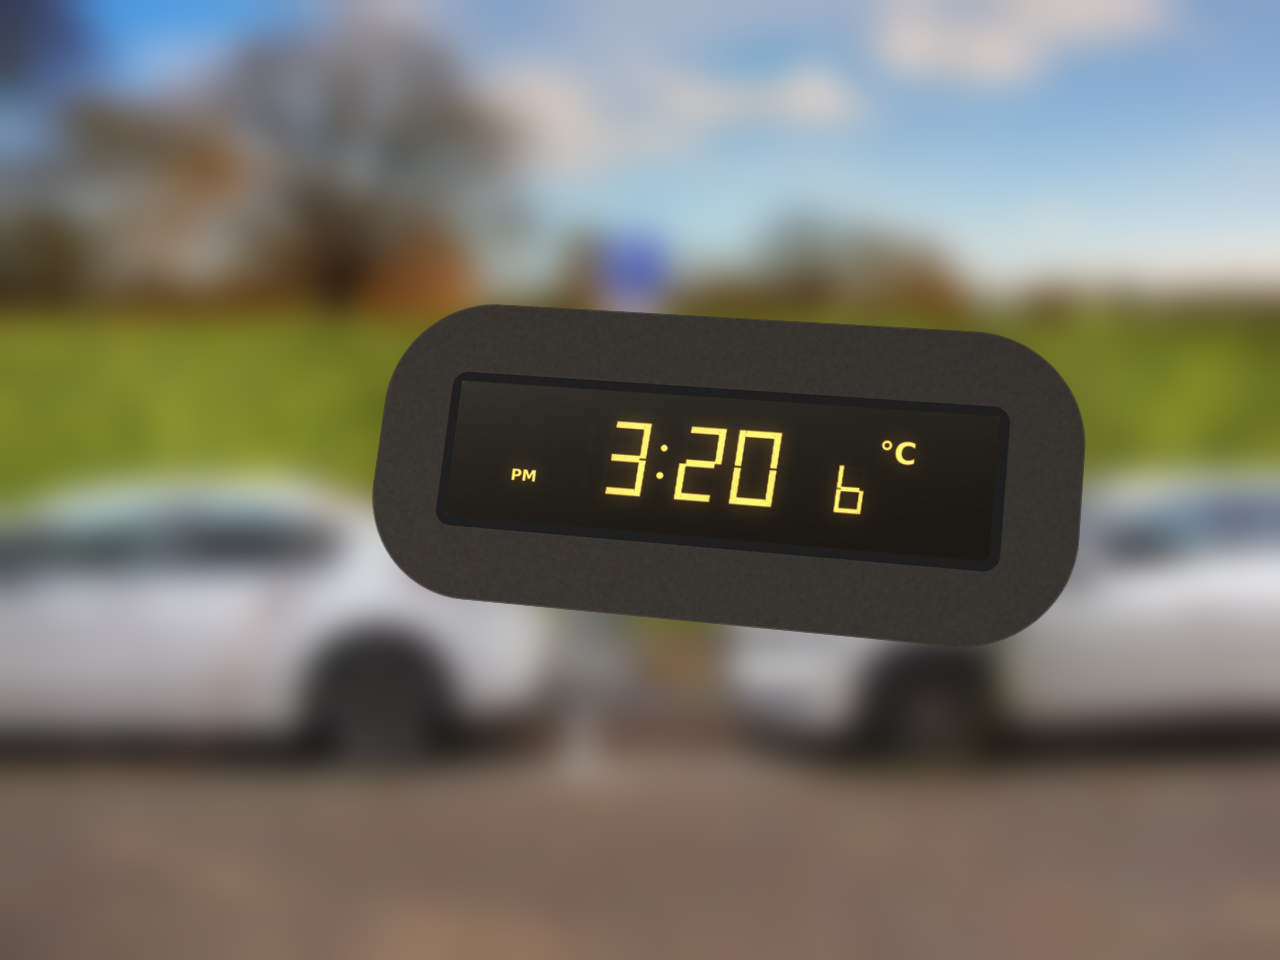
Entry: 3:20
